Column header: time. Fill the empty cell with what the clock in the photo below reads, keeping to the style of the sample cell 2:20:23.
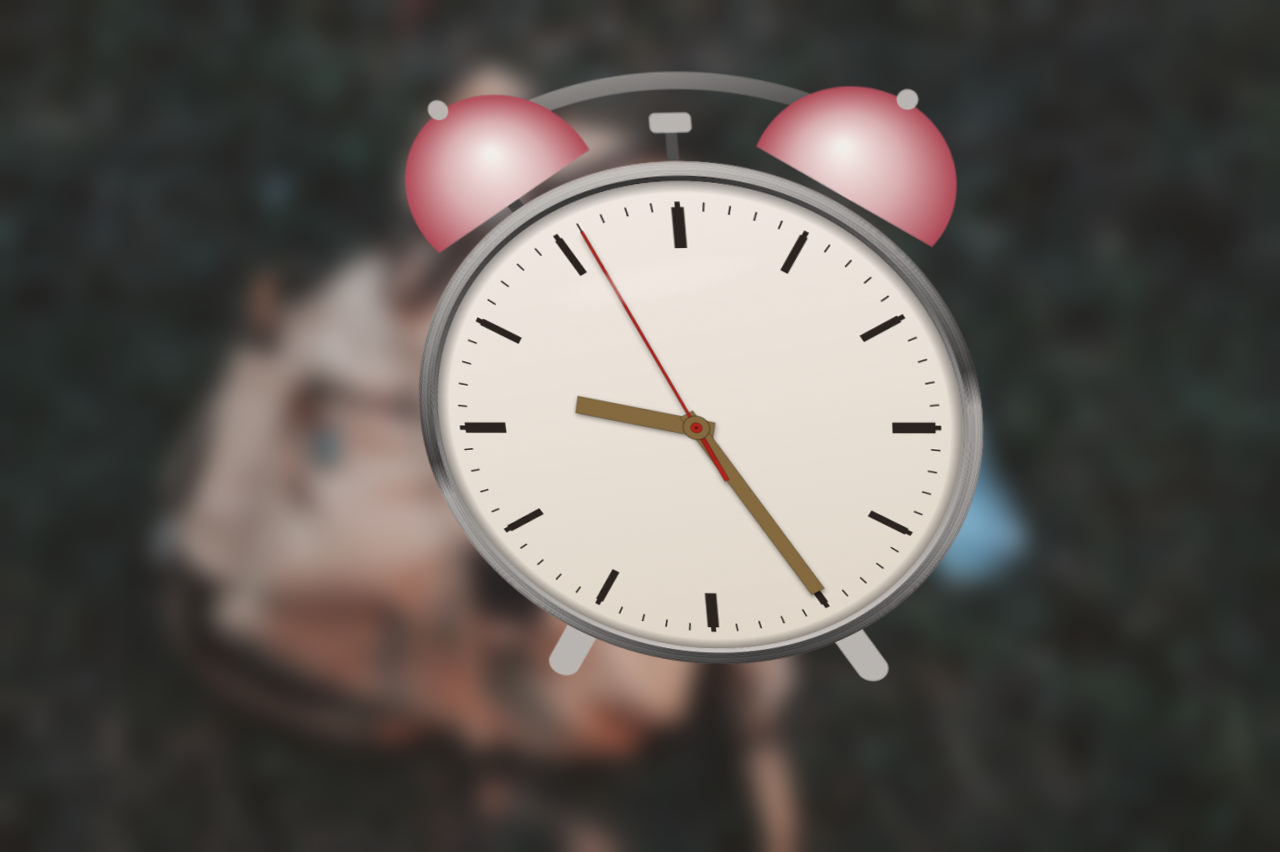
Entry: 9:24:56
